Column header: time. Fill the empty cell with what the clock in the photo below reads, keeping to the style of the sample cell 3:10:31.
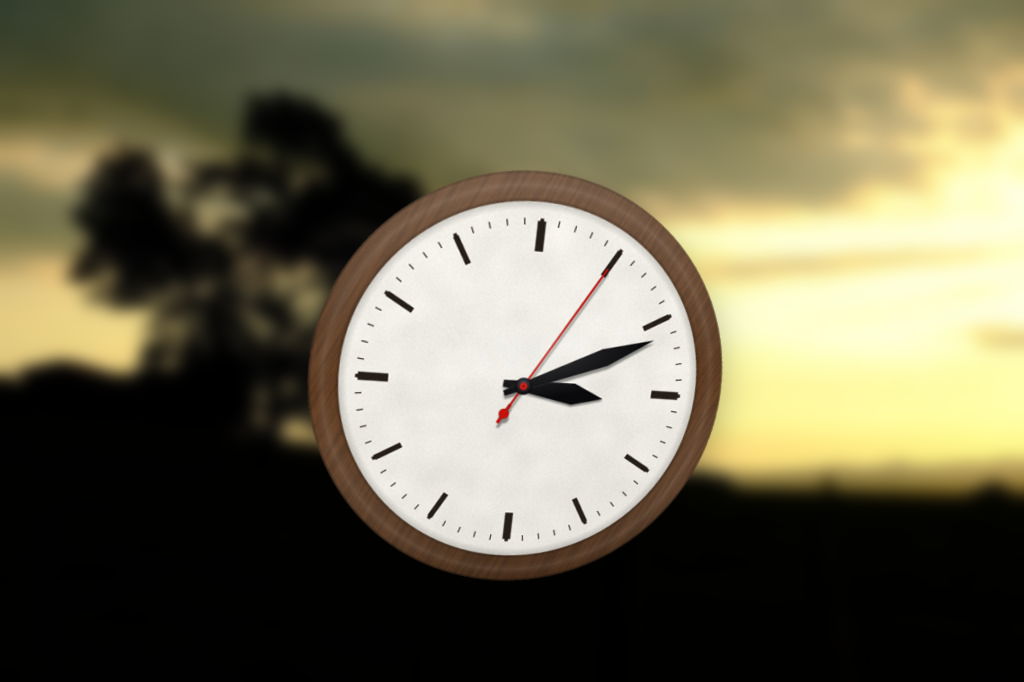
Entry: 3:11:05
